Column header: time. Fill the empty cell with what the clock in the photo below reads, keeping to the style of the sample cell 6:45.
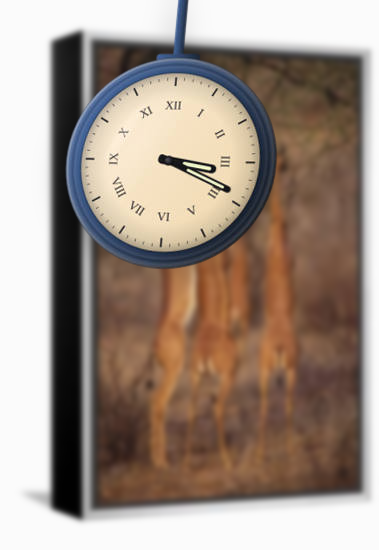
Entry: 3:19
